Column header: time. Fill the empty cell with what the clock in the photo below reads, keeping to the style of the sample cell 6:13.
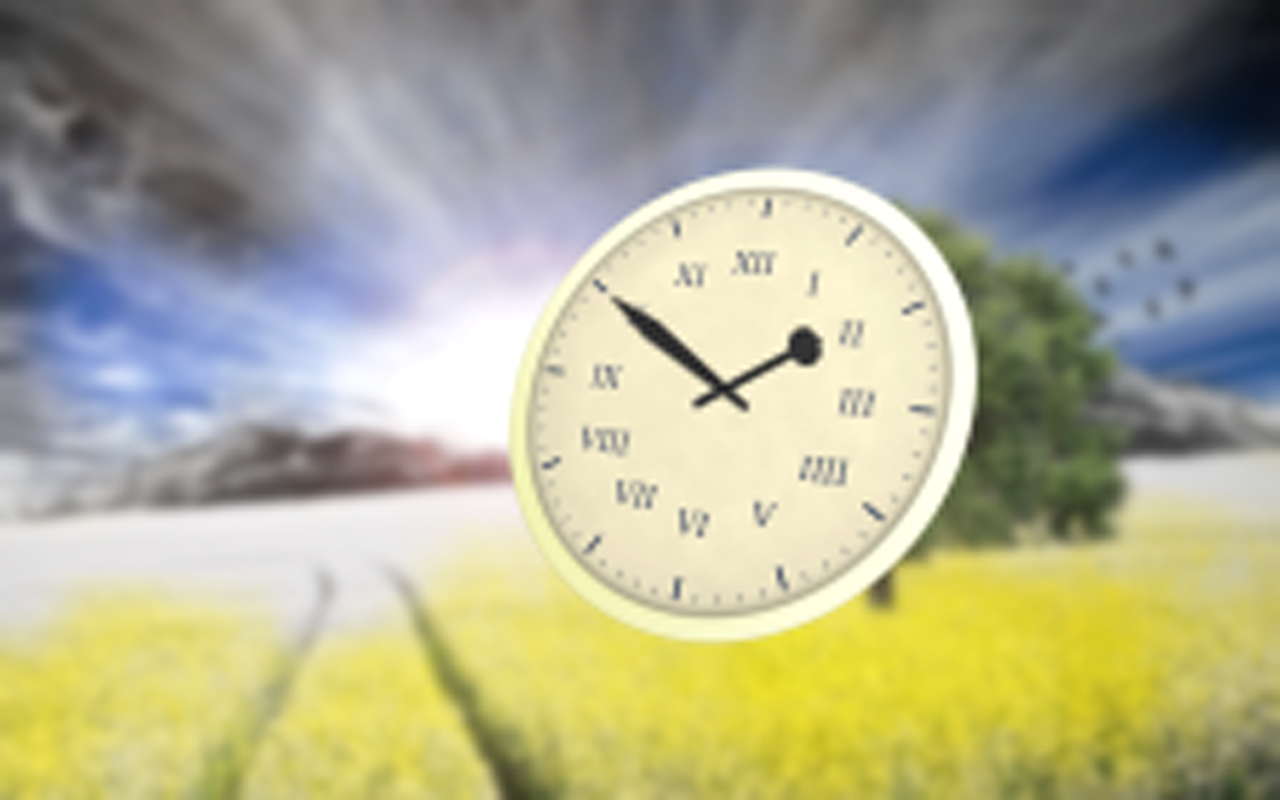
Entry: 1:50
